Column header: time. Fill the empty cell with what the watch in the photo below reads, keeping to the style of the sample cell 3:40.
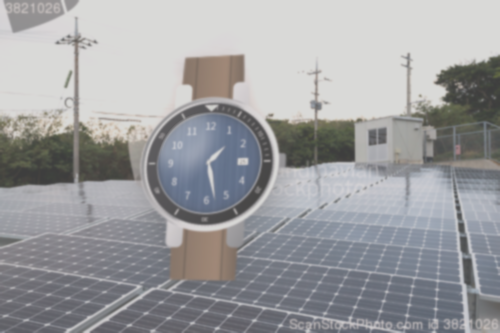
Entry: 1:28
